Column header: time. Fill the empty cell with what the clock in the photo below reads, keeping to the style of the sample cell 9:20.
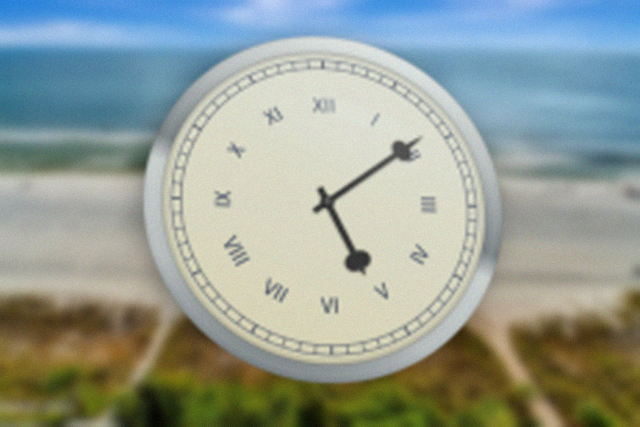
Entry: 5:09
